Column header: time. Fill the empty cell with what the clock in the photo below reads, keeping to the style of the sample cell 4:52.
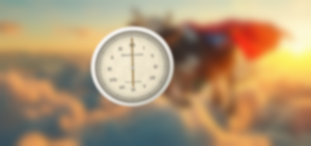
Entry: 6:00
